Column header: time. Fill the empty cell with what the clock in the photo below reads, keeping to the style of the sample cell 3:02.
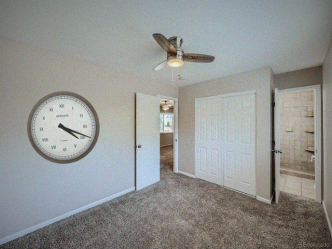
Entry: 4:19
